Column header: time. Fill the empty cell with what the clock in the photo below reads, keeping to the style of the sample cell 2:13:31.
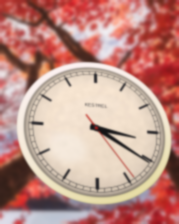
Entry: 3:20:24
